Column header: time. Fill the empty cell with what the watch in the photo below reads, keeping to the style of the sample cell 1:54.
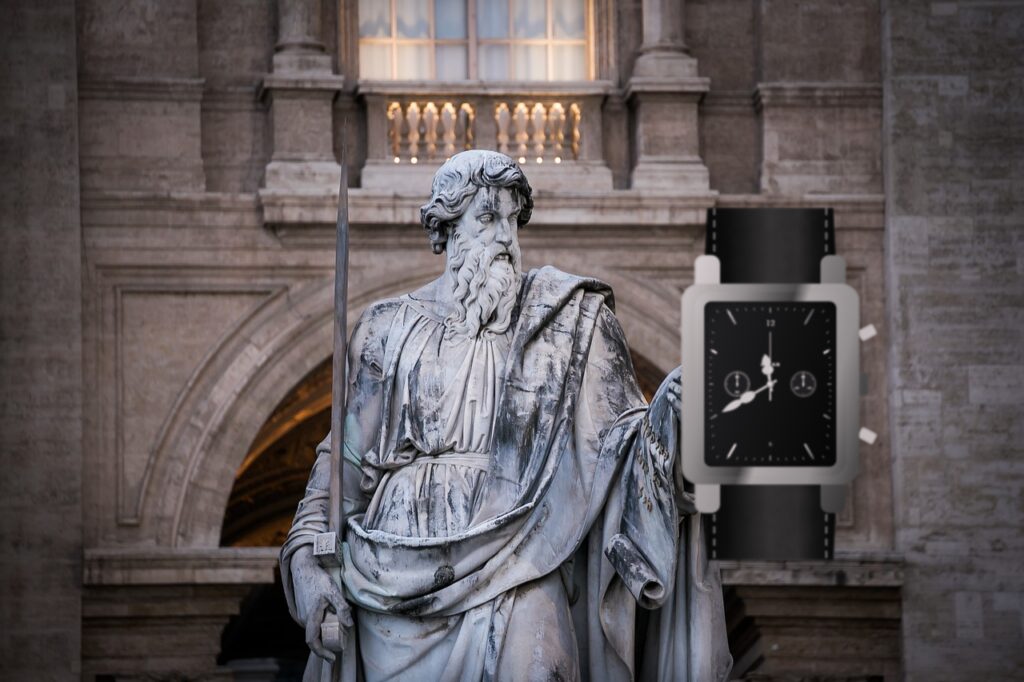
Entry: 11:40
